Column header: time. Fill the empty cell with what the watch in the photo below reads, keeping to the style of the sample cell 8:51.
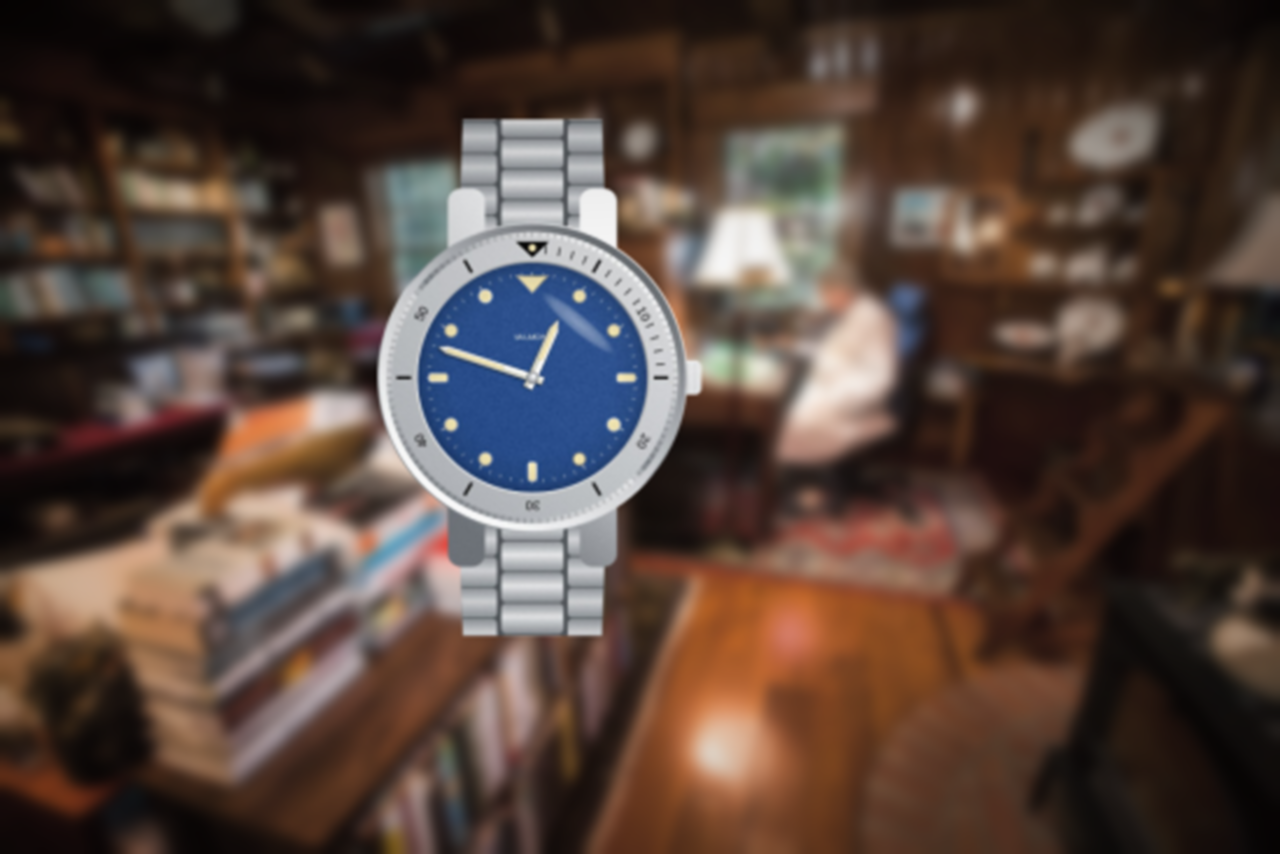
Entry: 12:48
